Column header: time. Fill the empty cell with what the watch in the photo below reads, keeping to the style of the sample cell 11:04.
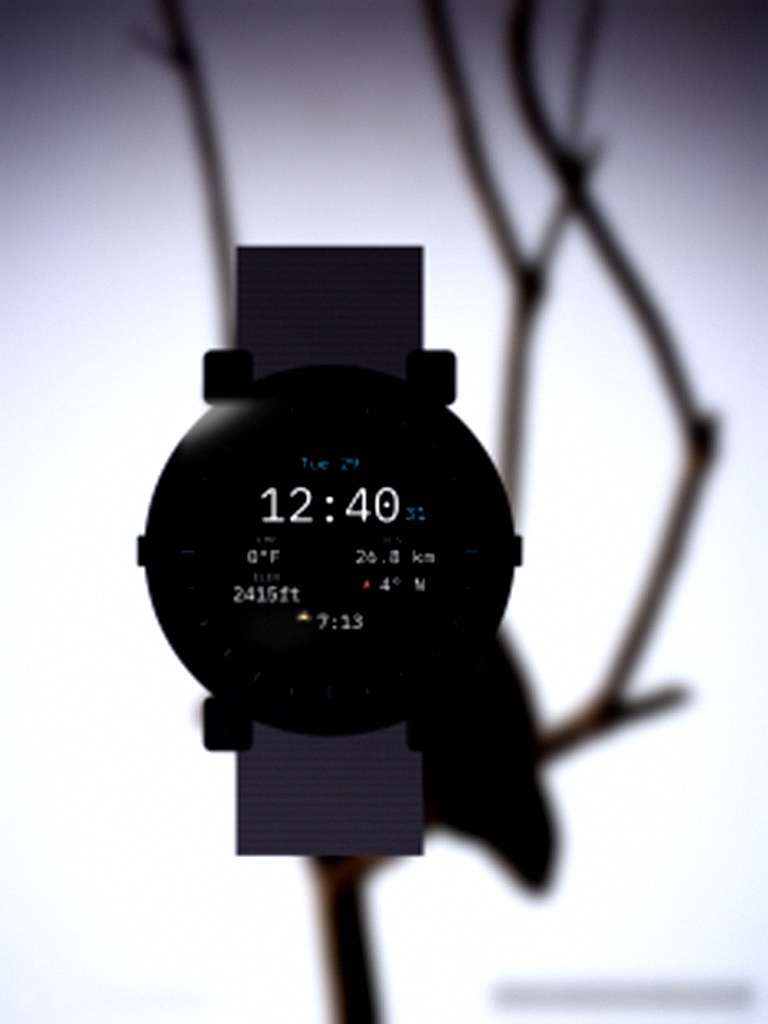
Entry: 12:40
